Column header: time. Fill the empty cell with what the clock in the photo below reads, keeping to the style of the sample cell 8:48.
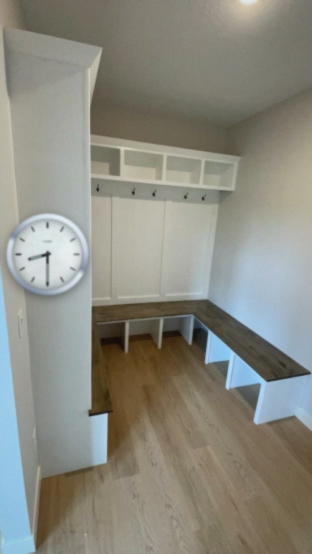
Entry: 8:30
